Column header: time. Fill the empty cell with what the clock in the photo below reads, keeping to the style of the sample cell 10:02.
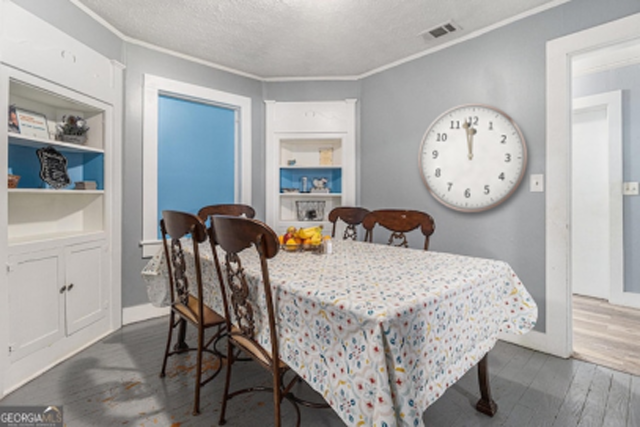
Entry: 11:58
